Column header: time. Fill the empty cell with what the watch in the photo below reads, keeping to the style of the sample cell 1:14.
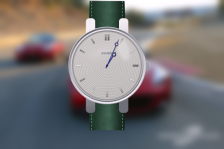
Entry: 1:04
